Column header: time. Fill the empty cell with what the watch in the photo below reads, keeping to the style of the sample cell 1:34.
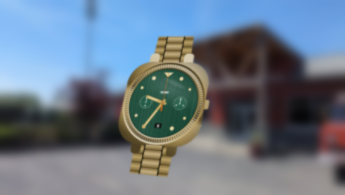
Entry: 9:35
